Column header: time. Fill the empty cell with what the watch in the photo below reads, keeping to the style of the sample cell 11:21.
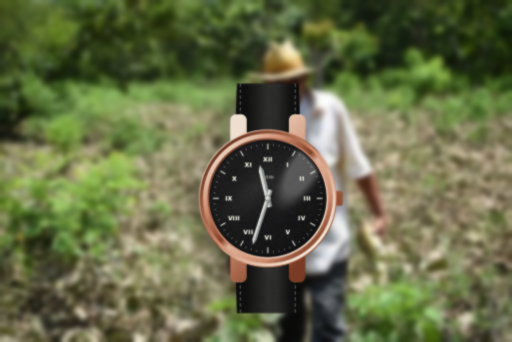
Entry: 11:33
